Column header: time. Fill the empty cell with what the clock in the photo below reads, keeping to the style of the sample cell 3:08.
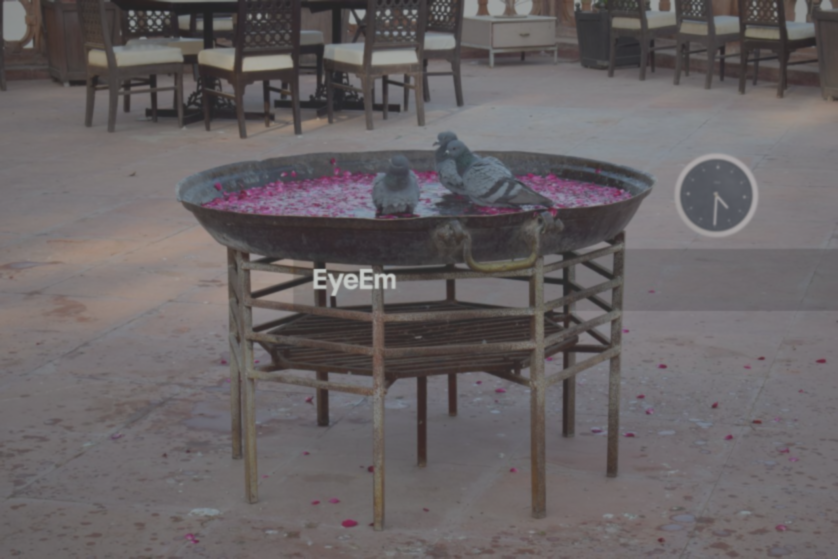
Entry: 4:30
